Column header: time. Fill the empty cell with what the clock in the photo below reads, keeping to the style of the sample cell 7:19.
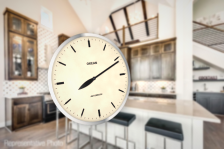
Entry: 8:11
